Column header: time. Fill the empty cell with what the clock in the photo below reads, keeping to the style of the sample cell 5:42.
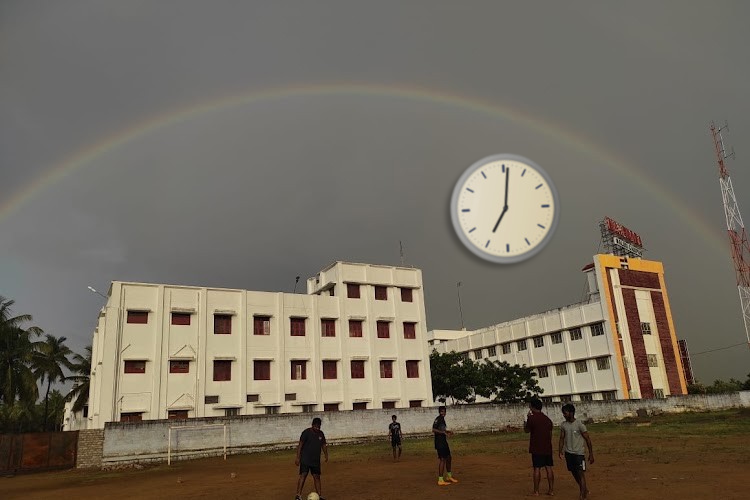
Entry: 7:01
